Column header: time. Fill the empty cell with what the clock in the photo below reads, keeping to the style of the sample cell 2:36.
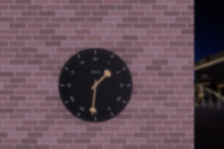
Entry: 1:31
